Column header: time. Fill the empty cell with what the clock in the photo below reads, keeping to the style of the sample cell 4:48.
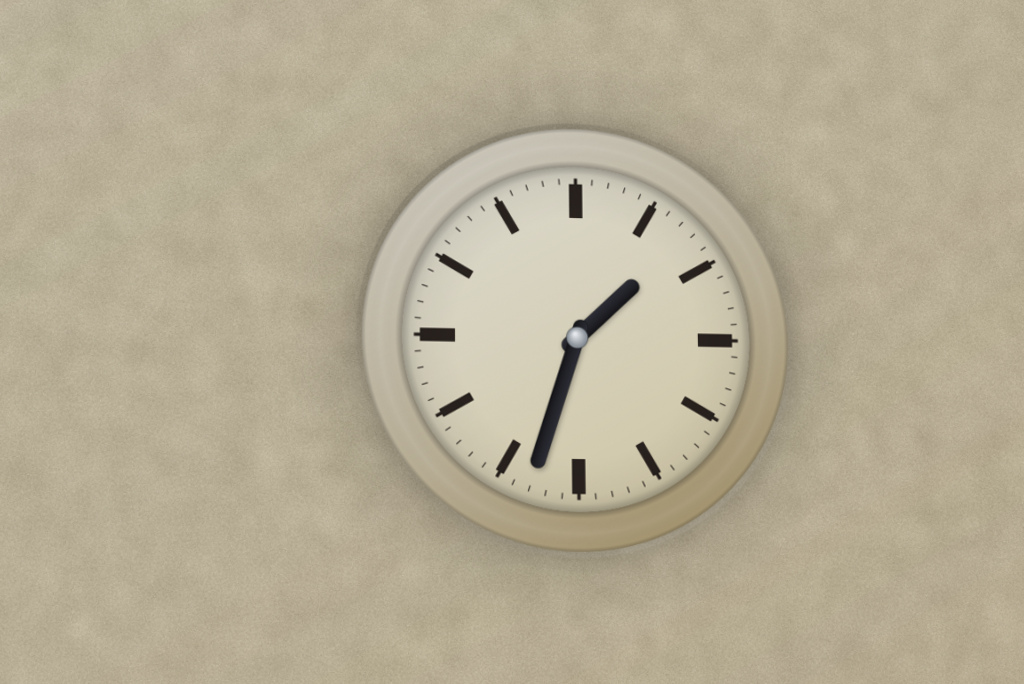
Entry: 1:33
